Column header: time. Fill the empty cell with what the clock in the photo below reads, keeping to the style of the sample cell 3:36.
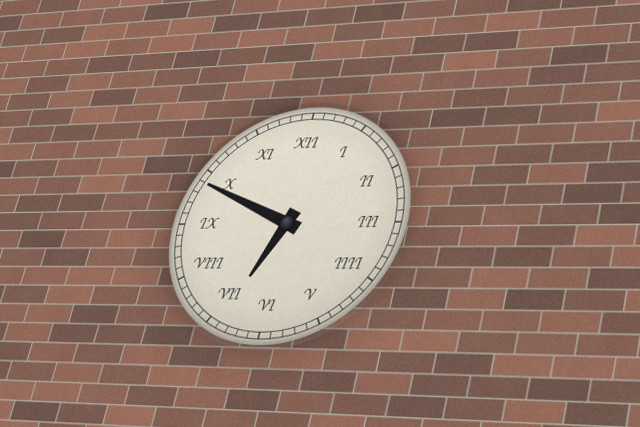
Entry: 6:49
